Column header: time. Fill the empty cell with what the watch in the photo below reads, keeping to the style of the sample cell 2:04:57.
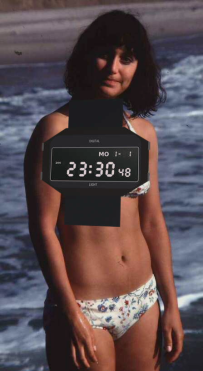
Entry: 23:30:48
